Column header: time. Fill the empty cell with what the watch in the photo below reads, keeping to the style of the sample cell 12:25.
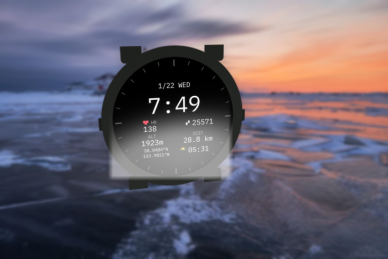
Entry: 7:49
